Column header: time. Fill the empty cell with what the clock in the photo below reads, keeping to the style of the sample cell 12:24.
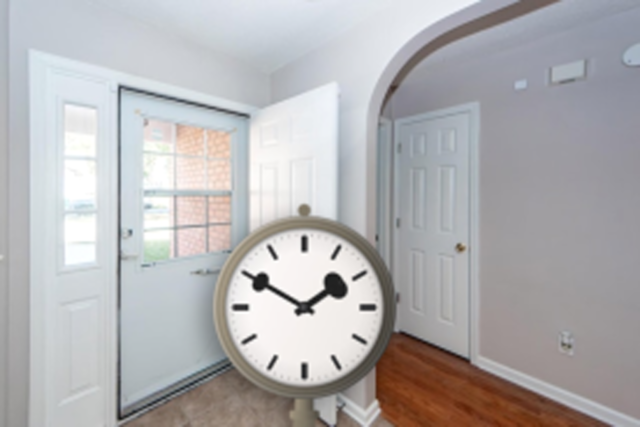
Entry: 1:50
